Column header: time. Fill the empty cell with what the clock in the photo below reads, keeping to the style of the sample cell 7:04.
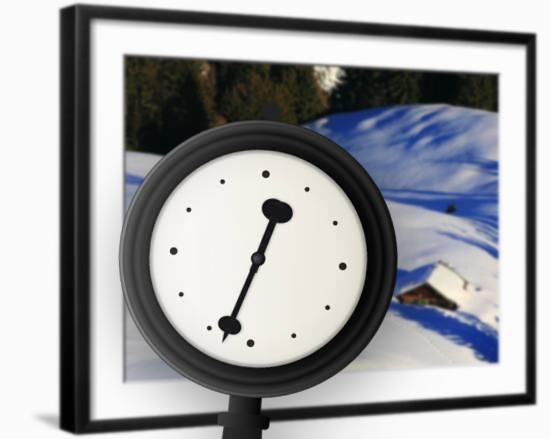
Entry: 12:33
